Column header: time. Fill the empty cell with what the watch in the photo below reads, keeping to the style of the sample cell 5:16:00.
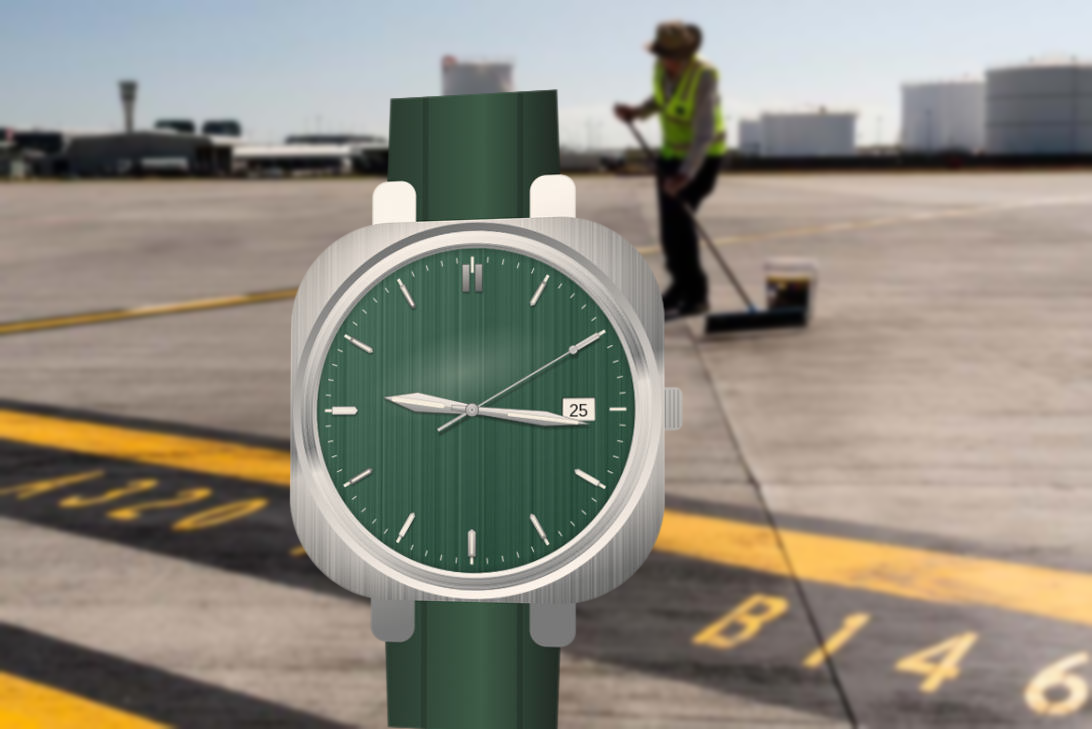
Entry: 9:16:10
